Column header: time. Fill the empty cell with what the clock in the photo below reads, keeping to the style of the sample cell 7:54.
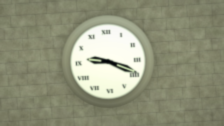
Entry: 9:19
